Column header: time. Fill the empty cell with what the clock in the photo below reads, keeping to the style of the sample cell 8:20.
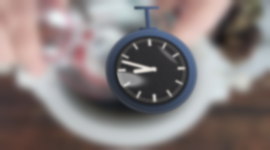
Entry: 8:48
